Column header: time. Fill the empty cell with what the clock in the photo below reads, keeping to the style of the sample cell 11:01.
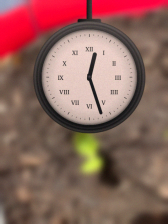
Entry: 12:27
